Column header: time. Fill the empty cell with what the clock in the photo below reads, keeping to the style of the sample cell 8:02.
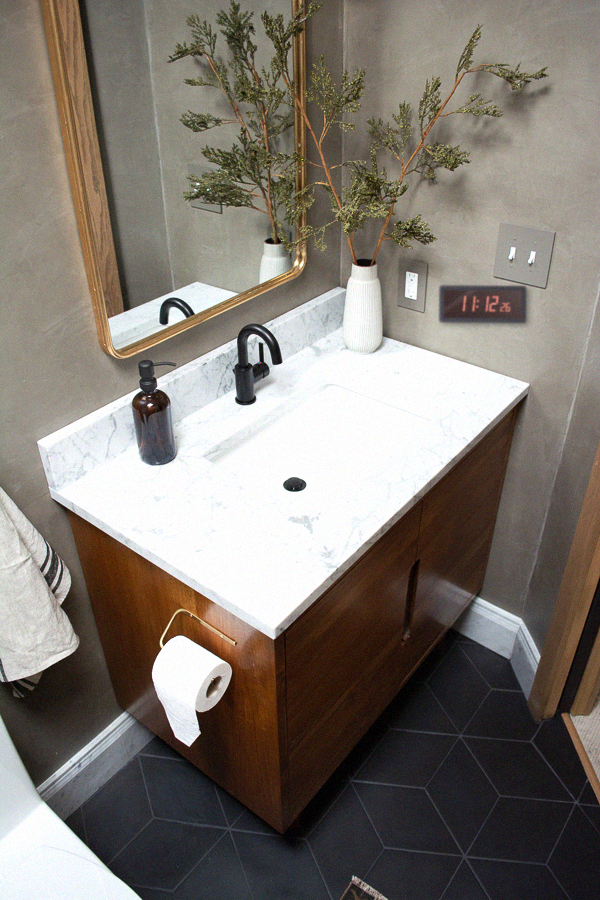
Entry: 11:12
